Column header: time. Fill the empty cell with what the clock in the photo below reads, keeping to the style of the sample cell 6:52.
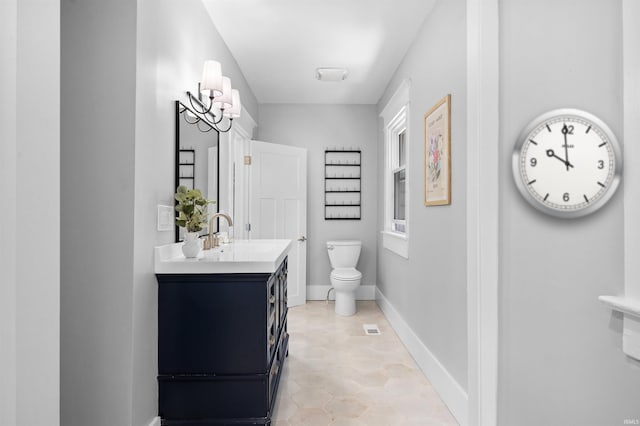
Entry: 9:59
